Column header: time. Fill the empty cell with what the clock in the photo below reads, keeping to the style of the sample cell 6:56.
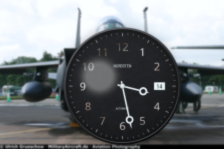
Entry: 3:28
